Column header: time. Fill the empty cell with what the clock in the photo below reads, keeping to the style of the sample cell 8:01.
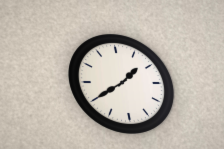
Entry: 1:40
